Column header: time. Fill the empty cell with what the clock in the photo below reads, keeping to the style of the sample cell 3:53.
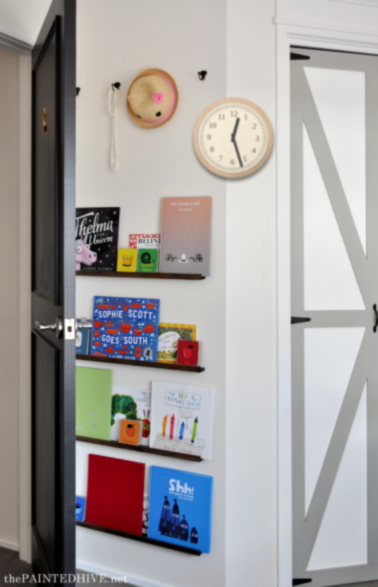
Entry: 12:27
